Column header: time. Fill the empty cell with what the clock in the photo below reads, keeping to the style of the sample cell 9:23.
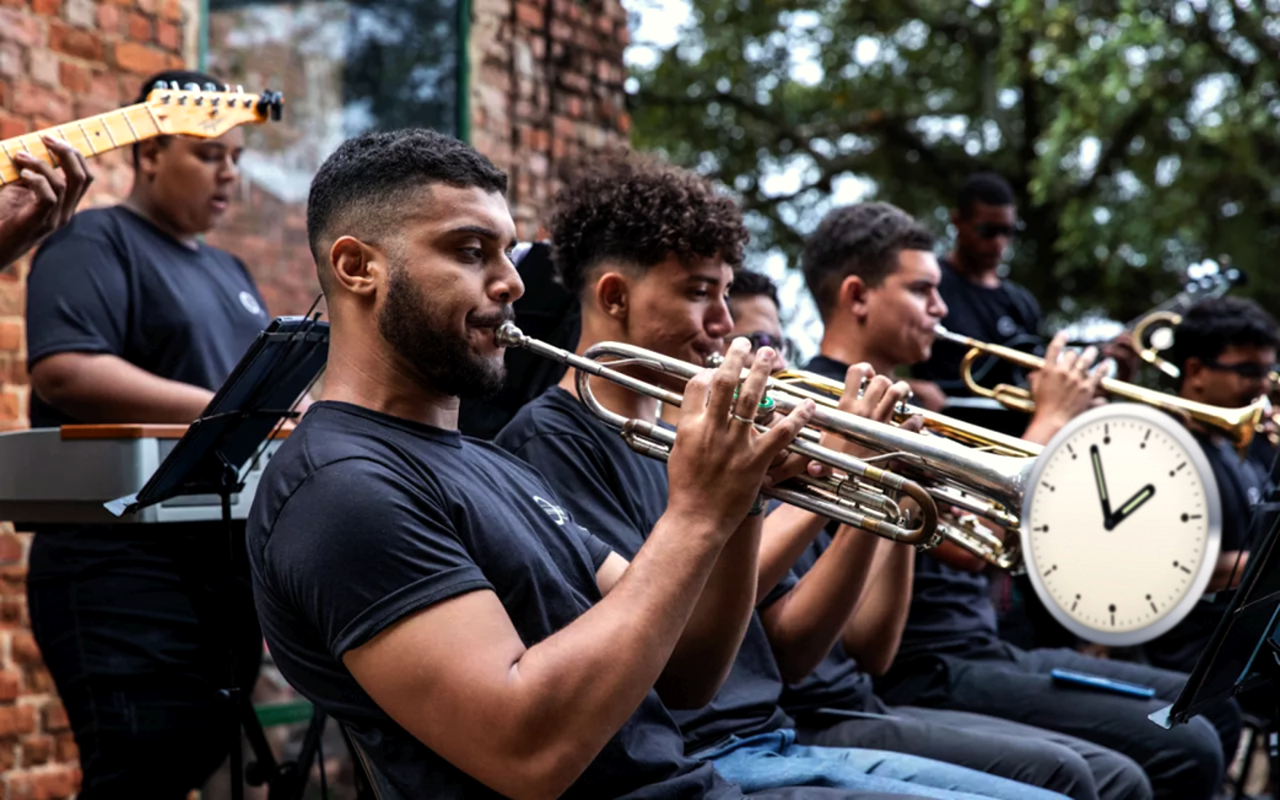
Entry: 1:58
